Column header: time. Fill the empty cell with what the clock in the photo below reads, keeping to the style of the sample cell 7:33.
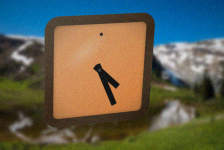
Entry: 4:26
